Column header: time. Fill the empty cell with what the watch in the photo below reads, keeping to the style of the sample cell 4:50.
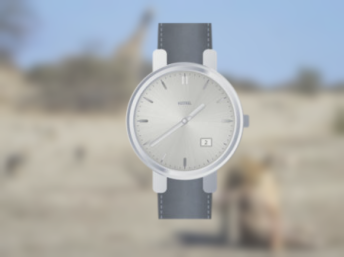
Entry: 1:39
